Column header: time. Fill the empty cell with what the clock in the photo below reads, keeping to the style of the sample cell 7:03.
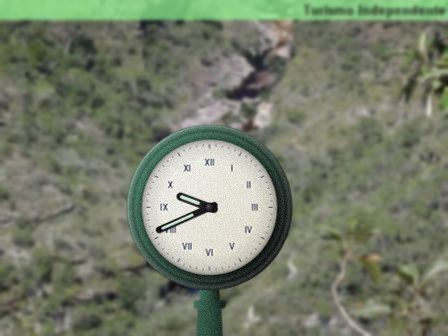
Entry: 9:41
